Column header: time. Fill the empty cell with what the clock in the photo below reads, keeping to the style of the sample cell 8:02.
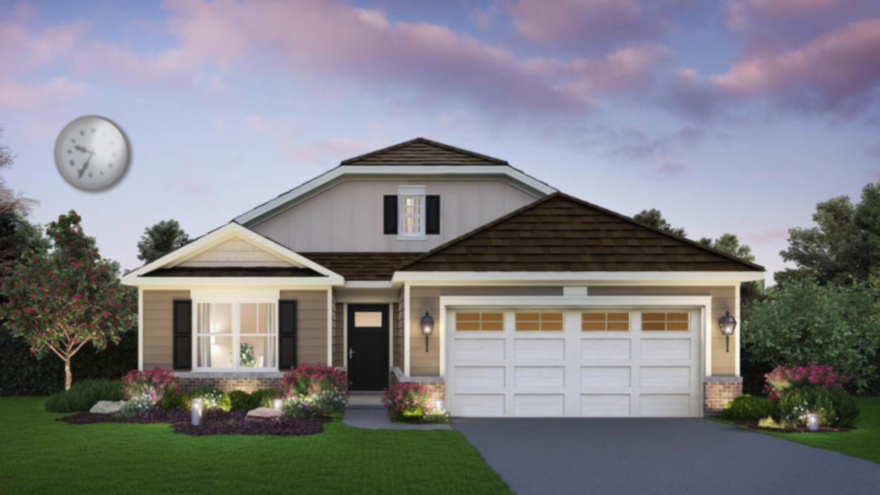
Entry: 9:34
